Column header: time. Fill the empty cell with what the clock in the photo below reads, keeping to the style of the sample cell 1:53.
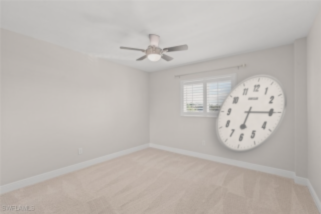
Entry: 6:15
